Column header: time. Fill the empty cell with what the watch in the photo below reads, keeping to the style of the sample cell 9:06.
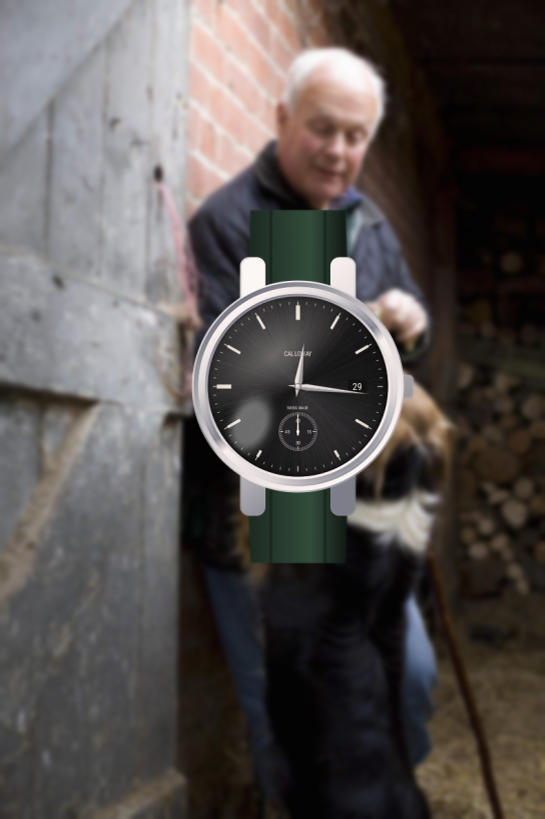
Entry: 12:16
